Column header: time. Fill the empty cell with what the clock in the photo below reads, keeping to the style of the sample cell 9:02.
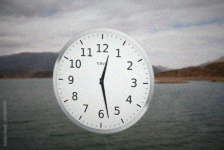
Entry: 12:28
